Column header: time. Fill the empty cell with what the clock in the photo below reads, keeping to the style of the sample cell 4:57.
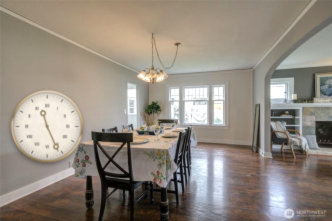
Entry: 11:26
